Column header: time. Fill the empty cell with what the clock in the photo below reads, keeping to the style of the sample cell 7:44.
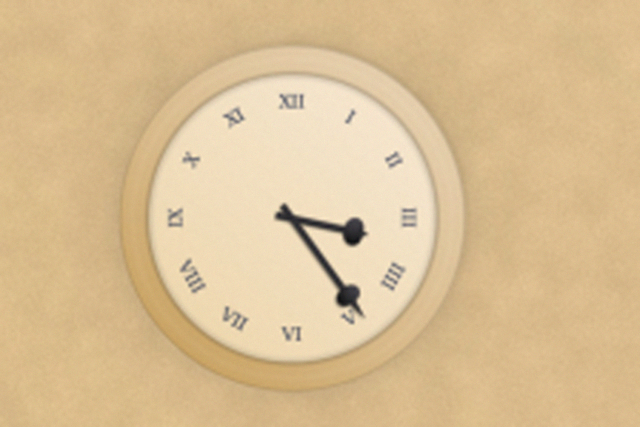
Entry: 3:24
